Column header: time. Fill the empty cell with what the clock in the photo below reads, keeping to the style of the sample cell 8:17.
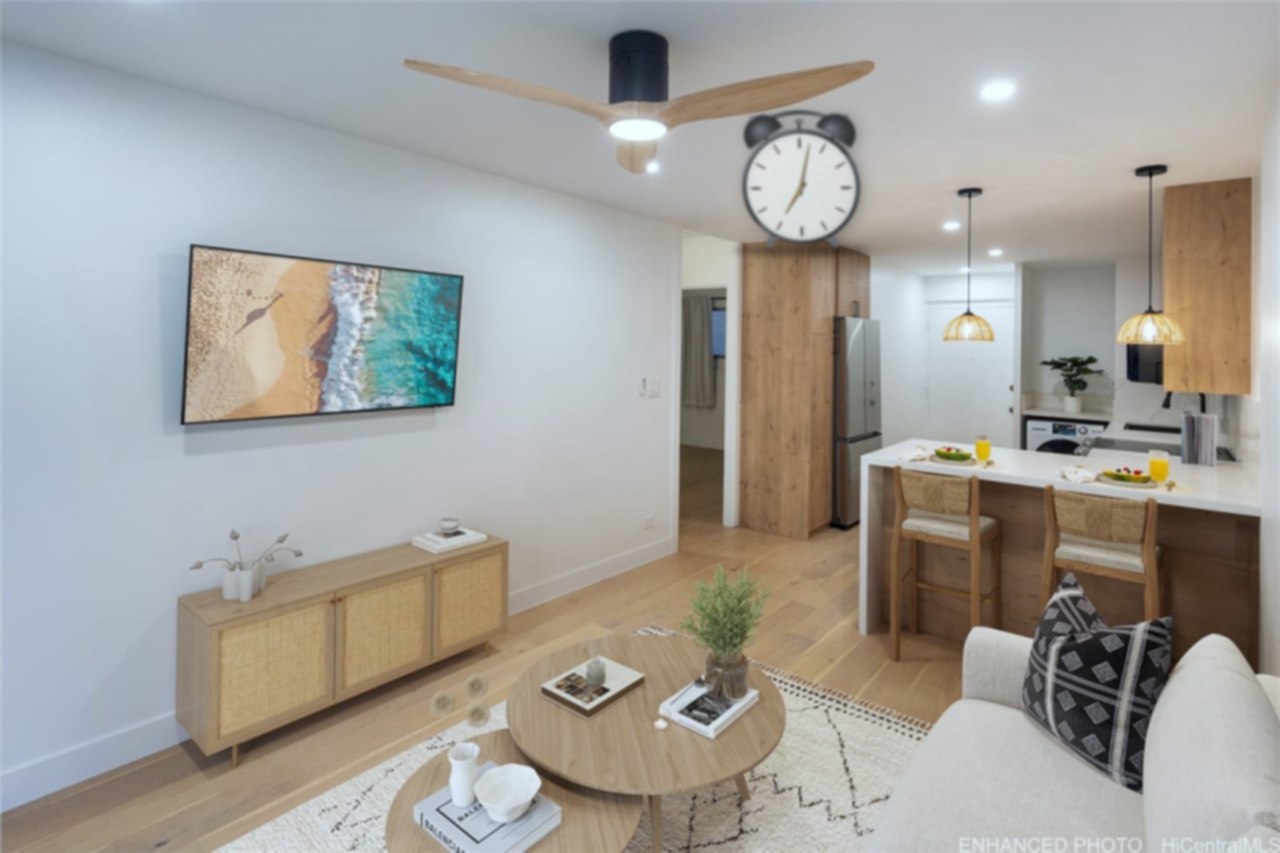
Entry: 7:02
